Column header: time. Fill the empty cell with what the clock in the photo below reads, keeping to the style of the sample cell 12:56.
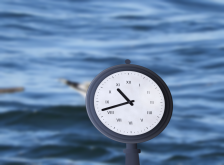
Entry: 10:42
